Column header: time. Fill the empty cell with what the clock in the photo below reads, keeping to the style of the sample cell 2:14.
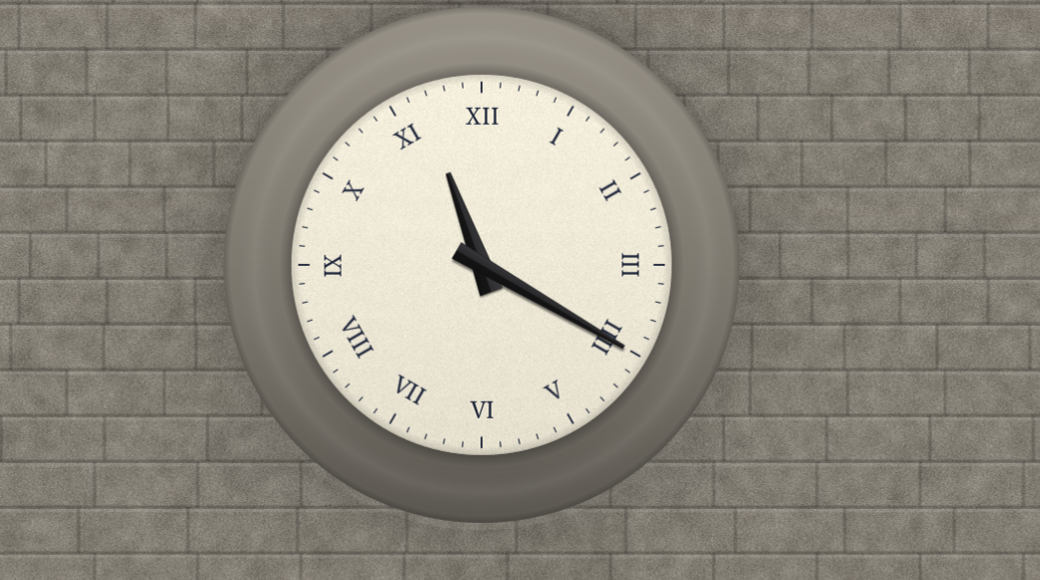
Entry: 11:20
